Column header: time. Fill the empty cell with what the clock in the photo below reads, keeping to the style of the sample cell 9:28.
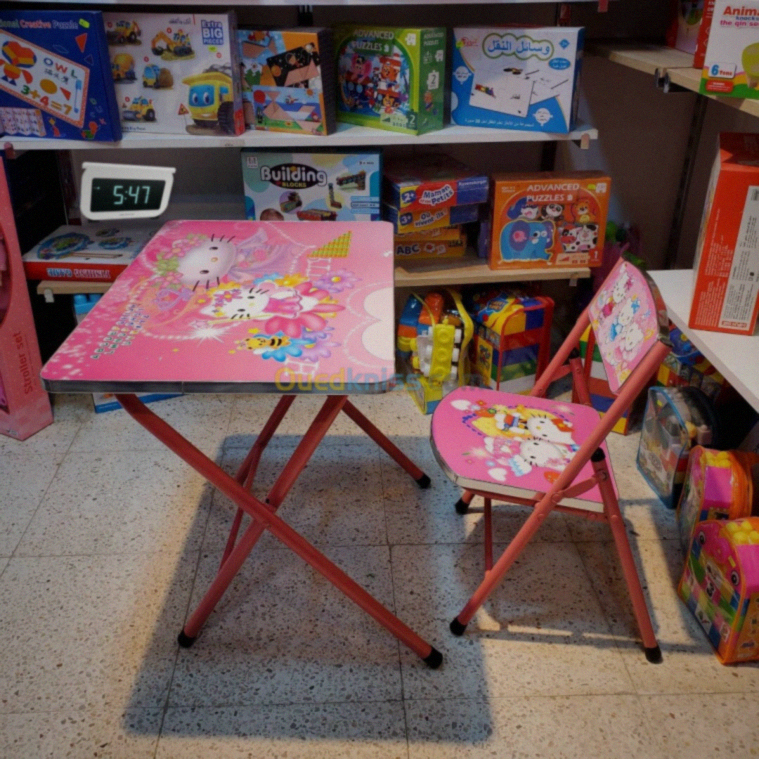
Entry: 5:47
